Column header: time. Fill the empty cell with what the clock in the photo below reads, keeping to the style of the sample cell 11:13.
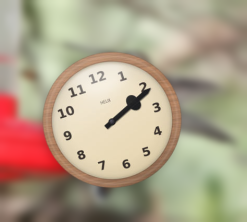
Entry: 2:11
